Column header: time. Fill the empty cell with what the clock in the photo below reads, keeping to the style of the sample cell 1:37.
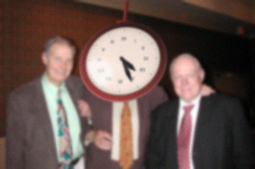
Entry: 4:26
